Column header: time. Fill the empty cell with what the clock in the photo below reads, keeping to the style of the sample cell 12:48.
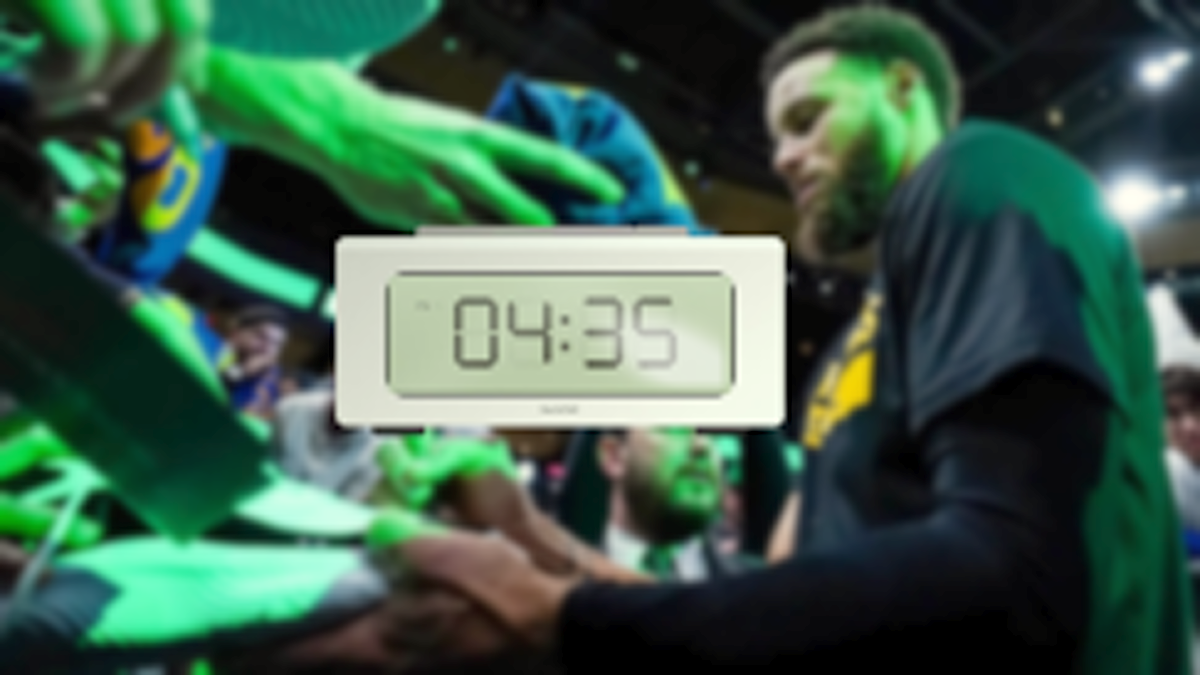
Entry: 4:35
